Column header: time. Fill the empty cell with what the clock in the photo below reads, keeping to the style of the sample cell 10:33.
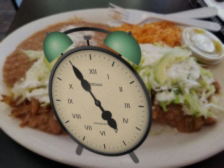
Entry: 4:55
